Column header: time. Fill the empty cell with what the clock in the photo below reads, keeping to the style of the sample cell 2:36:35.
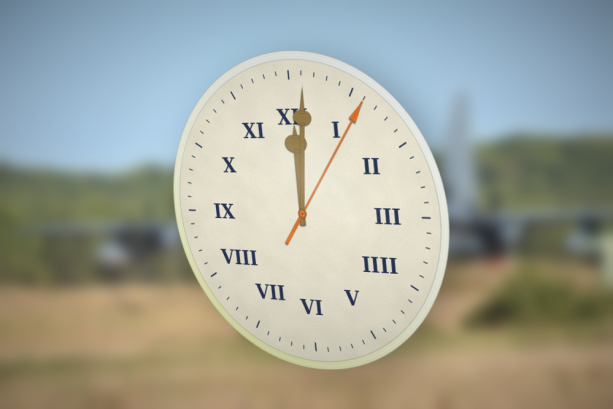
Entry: 12:01:06
